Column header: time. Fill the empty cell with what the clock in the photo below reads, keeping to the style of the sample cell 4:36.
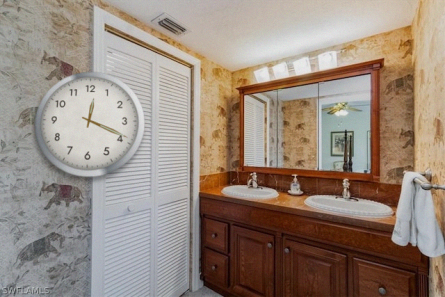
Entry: 12:19
